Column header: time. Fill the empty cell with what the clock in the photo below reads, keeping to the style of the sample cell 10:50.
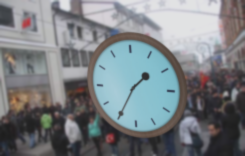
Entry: 1:35
